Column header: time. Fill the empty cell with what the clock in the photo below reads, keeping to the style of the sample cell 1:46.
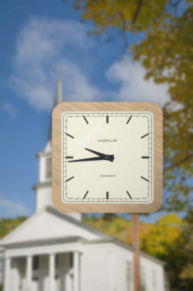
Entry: 9:44
